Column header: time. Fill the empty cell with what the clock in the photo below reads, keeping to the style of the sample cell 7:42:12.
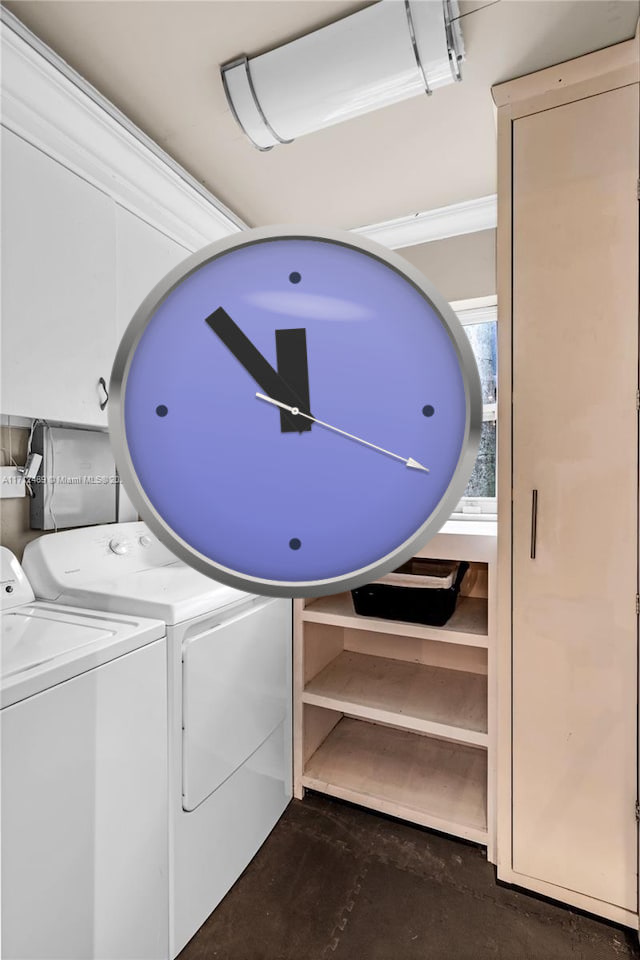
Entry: 11:53:19
